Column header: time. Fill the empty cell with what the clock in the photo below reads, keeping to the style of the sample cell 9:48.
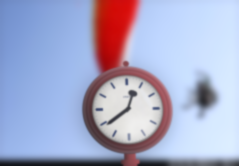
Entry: 12:39
